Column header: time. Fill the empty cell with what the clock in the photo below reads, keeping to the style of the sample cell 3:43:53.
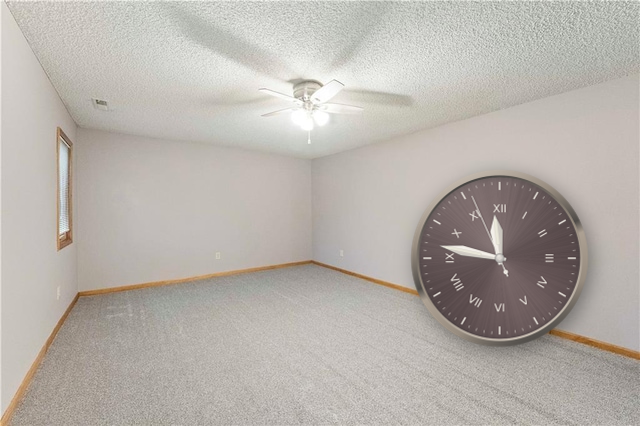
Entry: 11:46:56
